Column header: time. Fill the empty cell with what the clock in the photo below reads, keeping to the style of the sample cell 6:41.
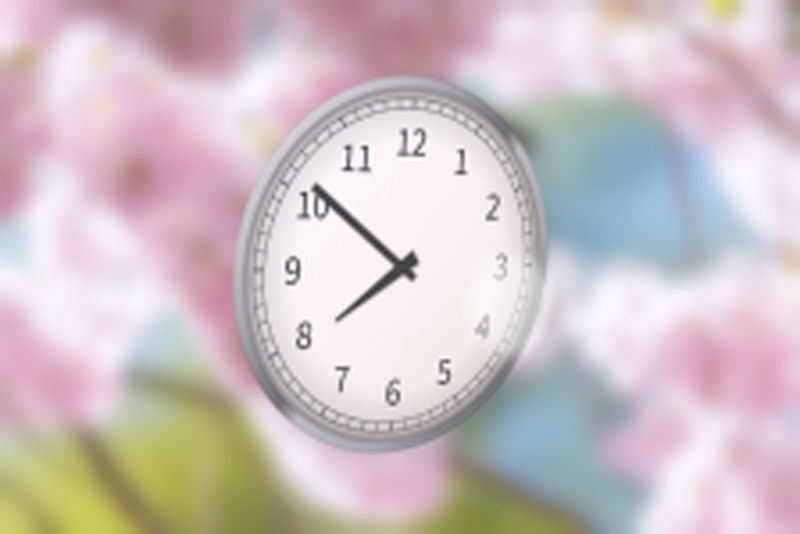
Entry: 7:51
